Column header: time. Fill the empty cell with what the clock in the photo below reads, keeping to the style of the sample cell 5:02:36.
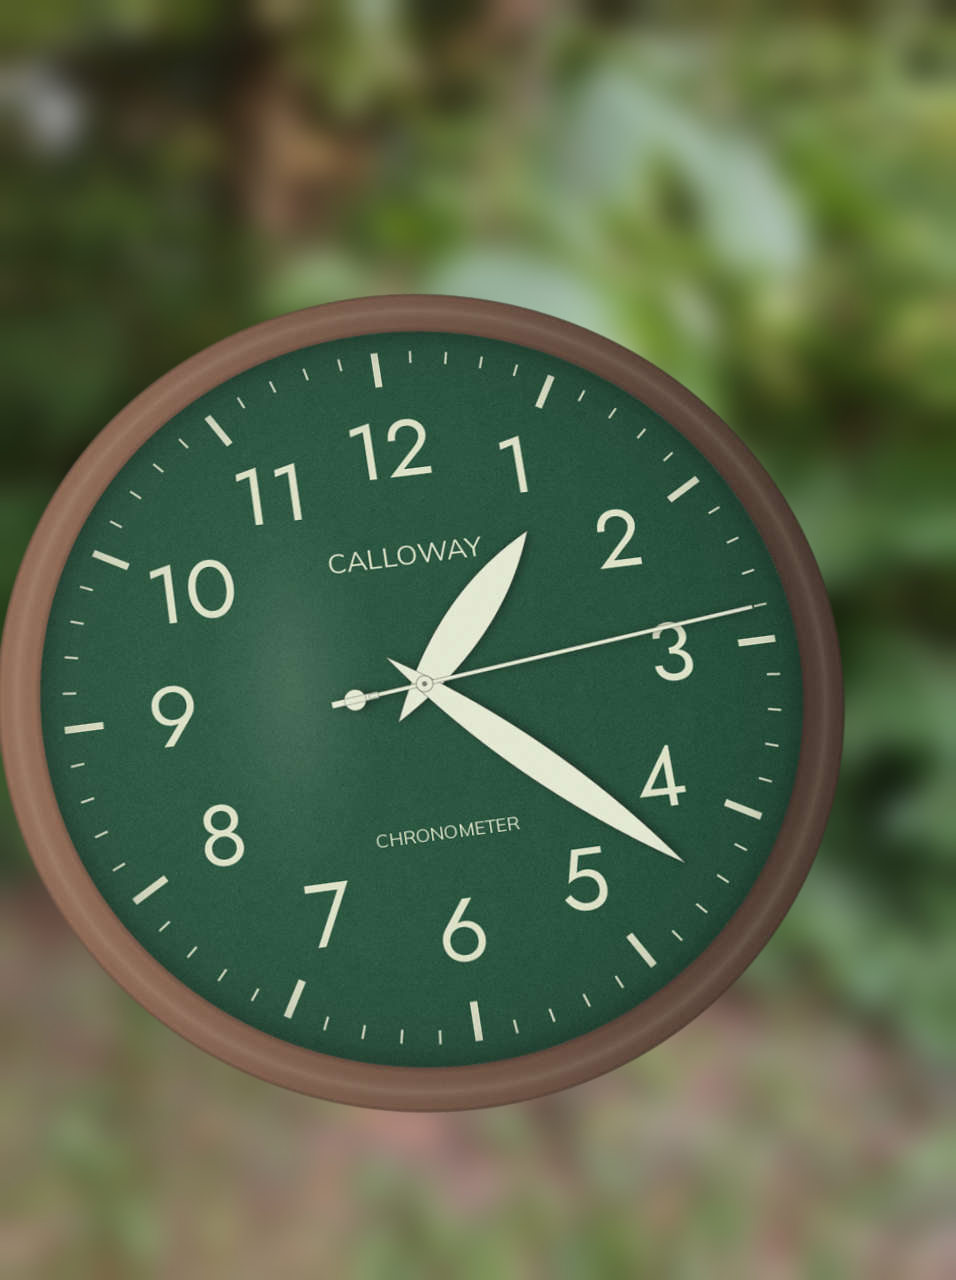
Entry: 1:22:14
